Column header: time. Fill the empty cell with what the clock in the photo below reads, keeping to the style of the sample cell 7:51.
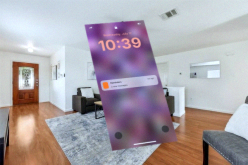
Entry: 10:39
